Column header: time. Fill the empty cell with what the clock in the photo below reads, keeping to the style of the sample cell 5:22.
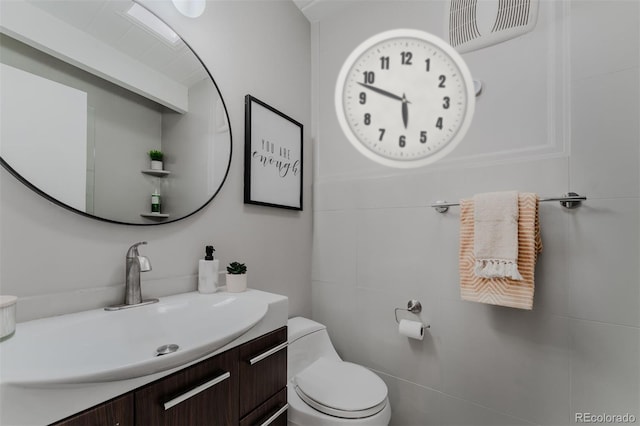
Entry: 5:48
